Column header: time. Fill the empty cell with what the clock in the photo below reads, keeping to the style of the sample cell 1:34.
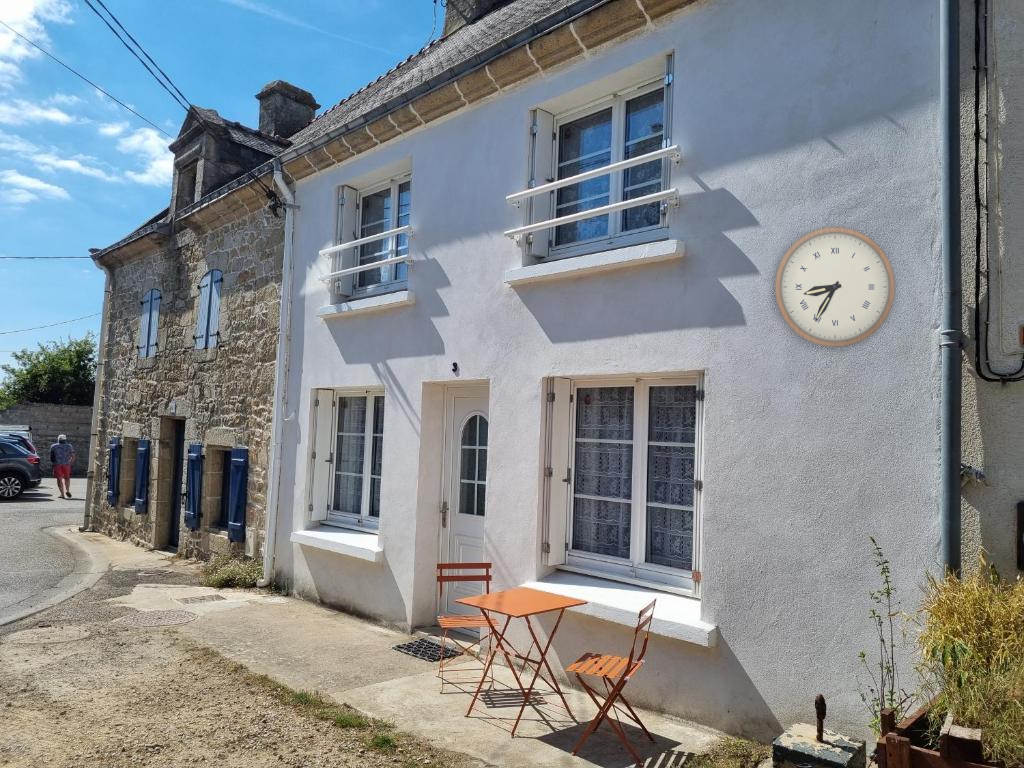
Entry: 8:35
